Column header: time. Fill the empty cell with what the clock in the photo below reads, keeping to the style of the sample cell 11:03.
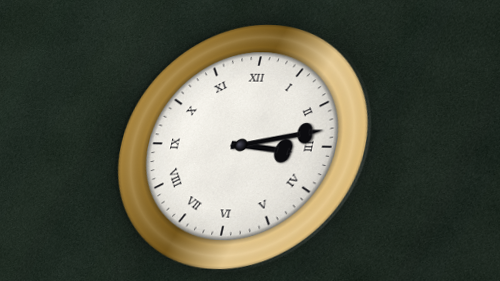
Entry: 3:13
